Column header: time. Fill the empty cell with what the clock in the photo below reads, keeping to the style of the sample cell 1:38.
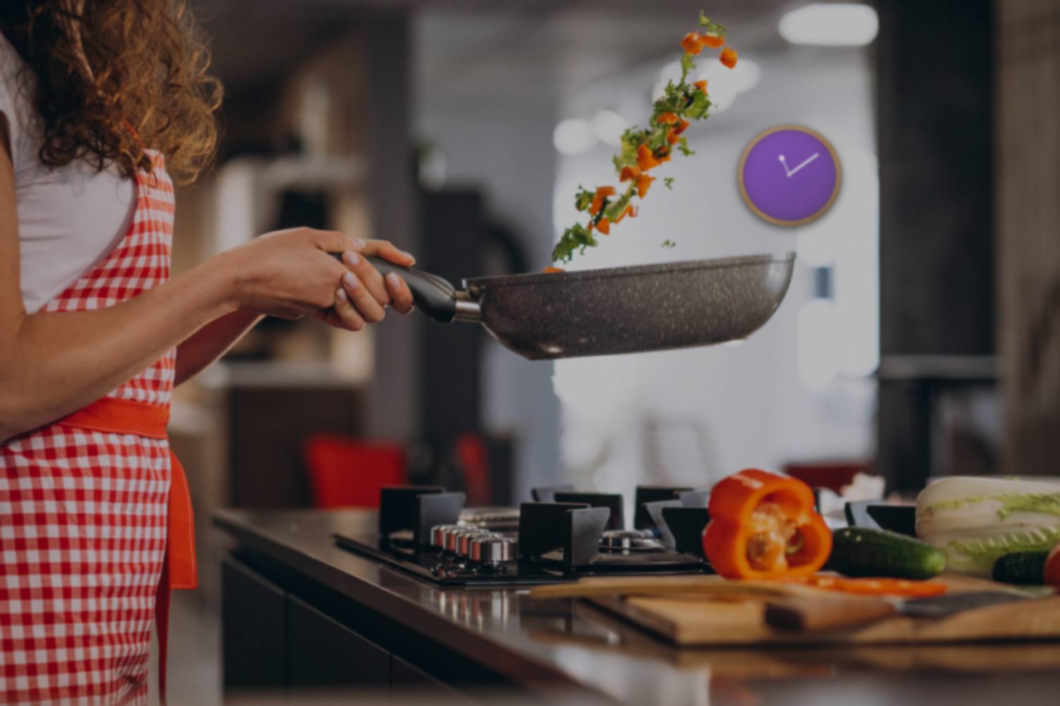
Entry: 11:09
